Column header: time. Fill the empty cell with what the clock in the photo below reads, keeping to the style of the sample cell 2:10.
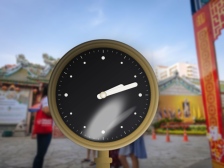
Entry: 2:12
